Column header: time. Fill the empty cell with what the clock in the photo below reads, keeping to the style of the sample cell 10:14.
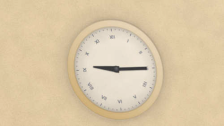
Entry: 9:15
